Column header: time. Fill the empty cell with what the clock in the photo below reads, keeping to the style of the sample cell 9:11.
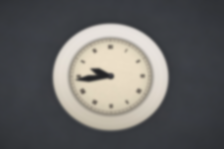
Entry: 9:44
